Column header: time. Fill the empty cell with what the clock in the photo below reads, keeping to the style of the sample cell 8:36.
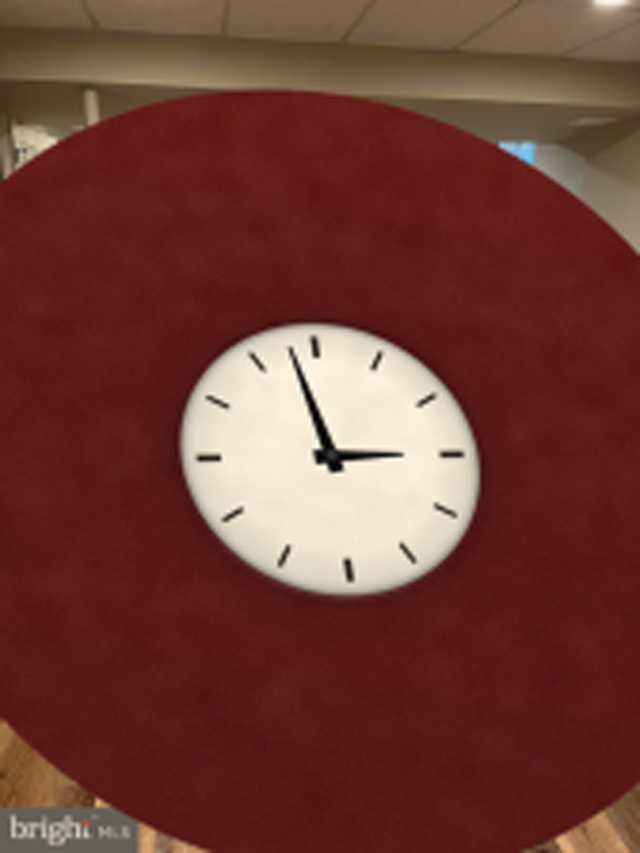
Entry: 2:58
